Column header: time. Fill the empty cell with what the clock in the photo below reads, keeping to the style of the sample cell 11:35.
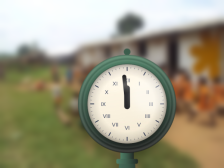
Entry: 11:59
